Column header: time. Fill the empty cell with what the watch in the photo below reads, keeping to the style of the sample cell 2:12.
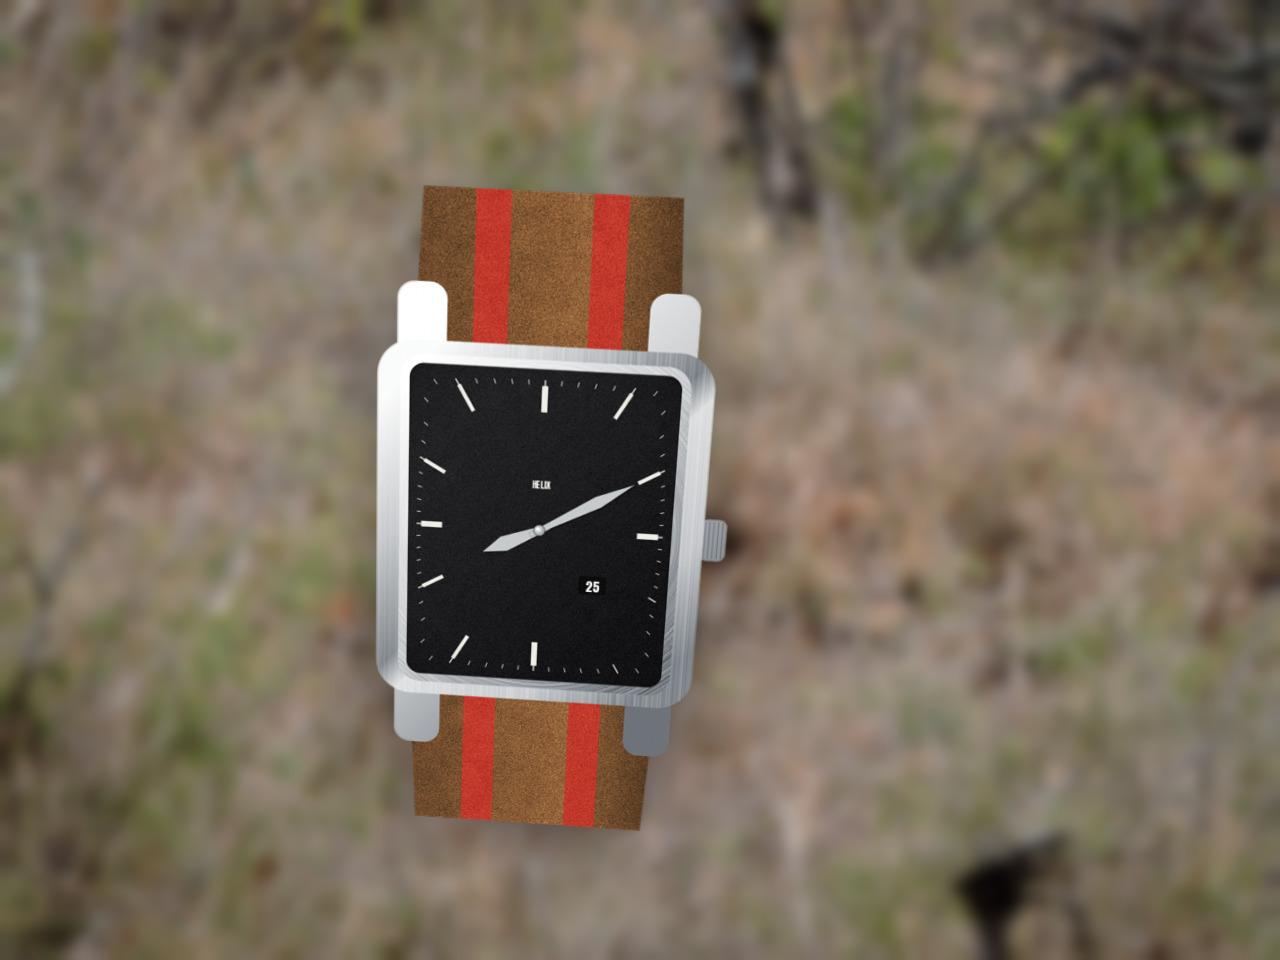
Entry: 8:10
